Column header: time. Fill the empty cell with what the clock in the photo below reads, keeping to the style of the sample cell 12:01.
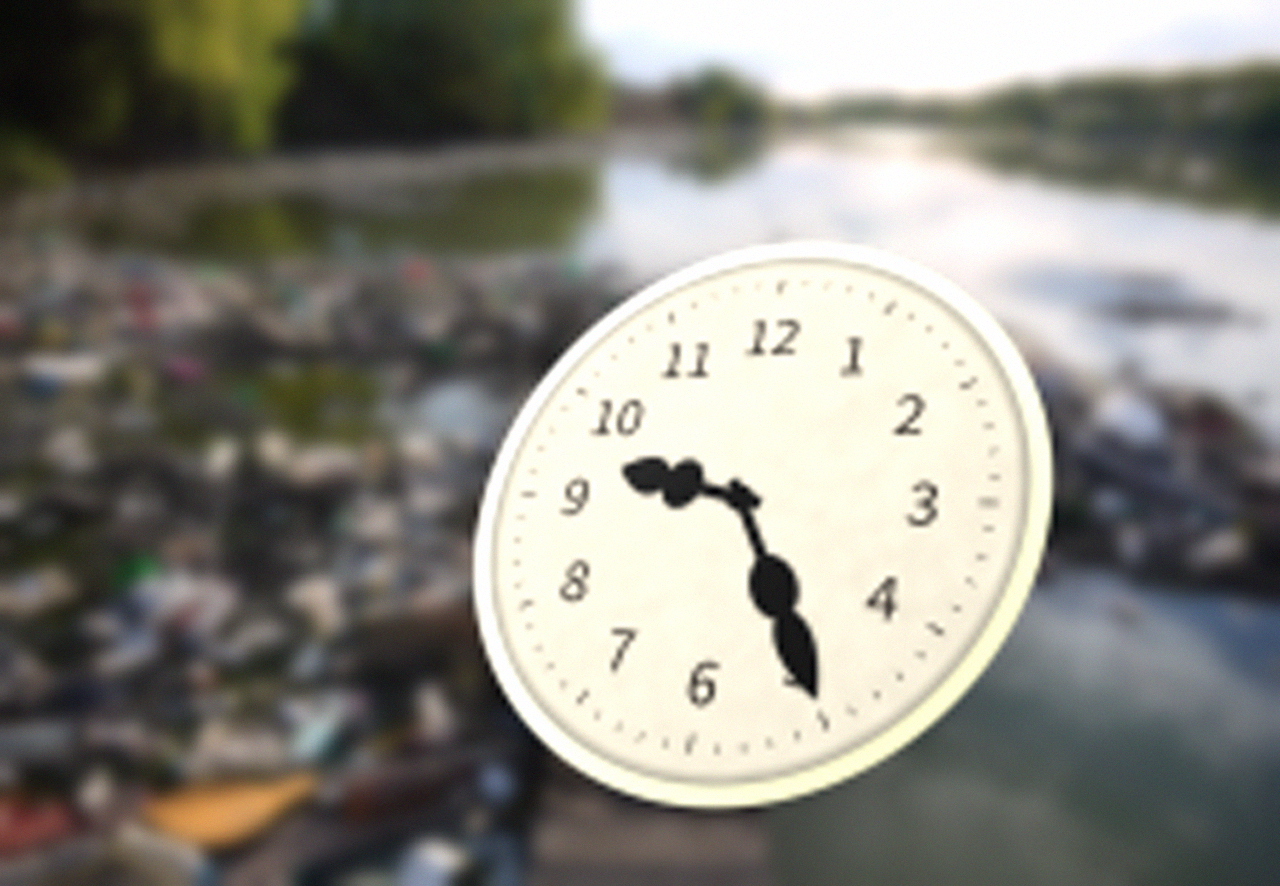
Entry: 9:25
